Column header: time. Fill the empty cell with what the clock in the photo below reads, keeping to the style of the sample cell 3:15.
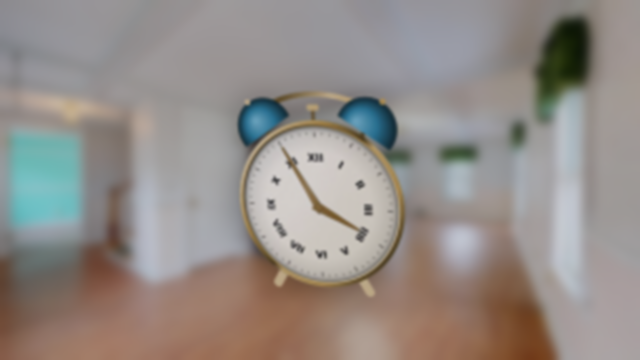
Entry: 3:55
